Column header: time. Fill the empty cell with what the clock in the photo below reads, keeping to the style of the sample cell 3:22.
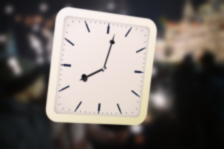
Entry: 8:02
